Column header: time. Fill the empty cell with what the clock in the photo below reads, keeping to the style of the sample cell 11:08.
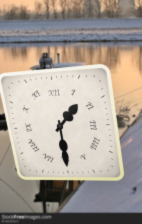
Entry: 1:30
